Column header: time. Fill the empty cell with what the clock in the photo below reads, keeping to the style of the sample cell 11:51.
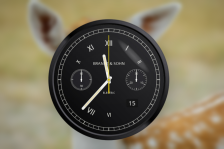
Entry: 11:37
